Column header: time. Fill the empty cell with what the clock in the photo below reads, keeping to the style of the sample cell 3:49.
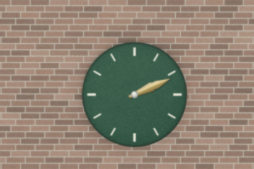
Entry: 2:11
